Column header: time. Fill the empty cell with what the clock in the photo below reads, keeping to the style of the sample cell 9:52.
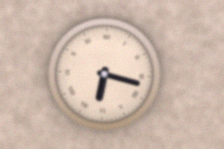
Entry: 6:17
